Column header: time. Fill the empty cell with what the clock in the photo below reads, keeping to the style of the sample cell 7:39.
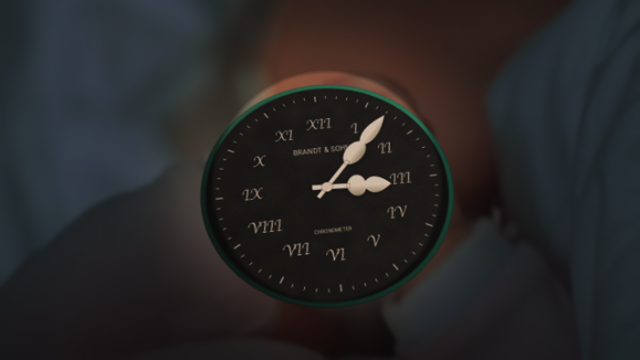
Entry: 3:07
